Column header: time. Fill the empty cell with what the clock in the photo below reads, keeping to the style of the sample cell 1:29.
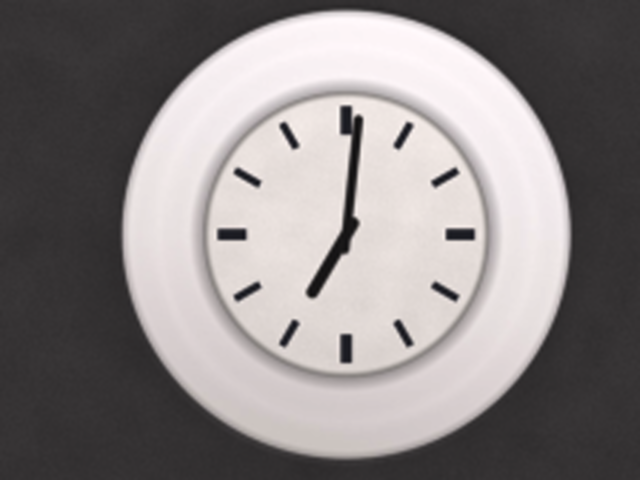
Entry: 7:01
